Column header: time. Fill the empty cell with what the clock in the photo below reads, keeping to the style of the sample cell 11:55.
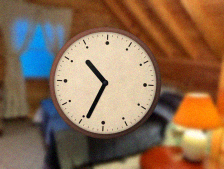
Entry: 10:34
